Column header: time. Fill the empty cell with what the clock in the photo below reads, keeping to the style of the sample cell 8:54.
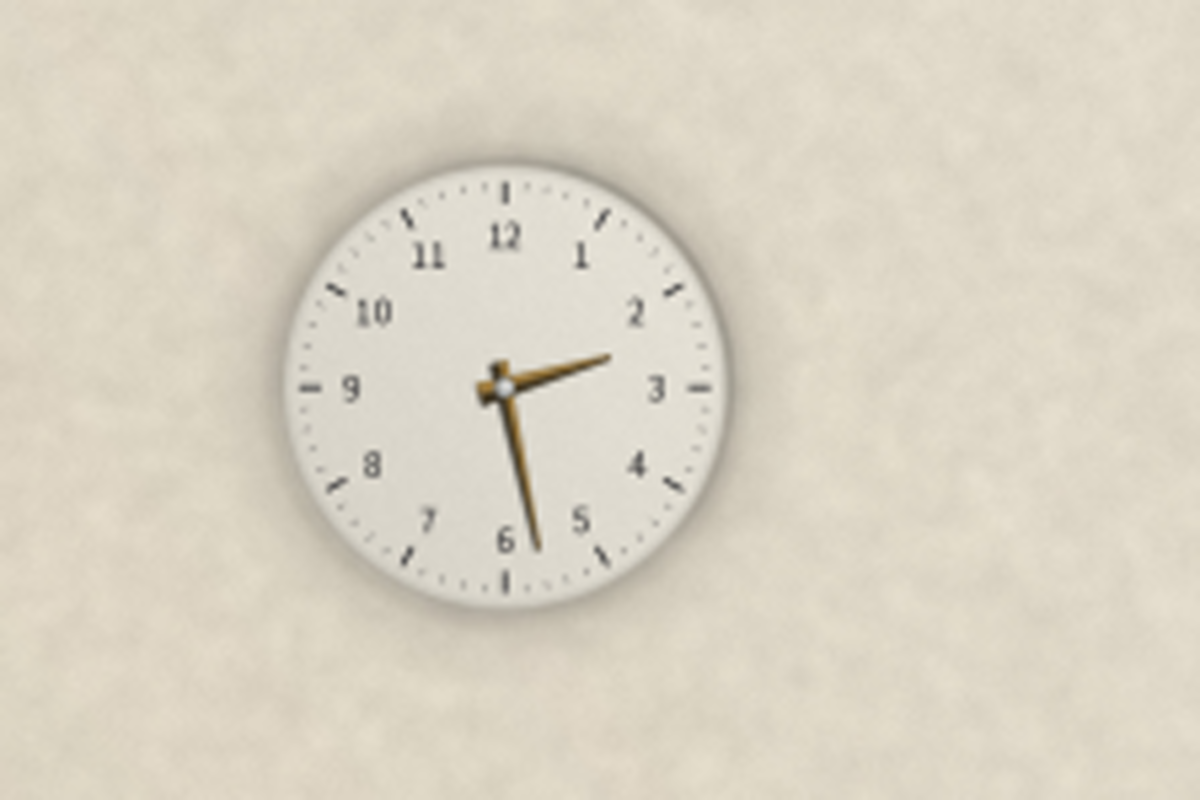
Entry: 2:28
